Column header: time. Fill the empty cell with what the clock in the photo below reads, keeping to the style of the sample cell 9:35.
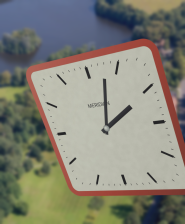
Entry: 2:03
